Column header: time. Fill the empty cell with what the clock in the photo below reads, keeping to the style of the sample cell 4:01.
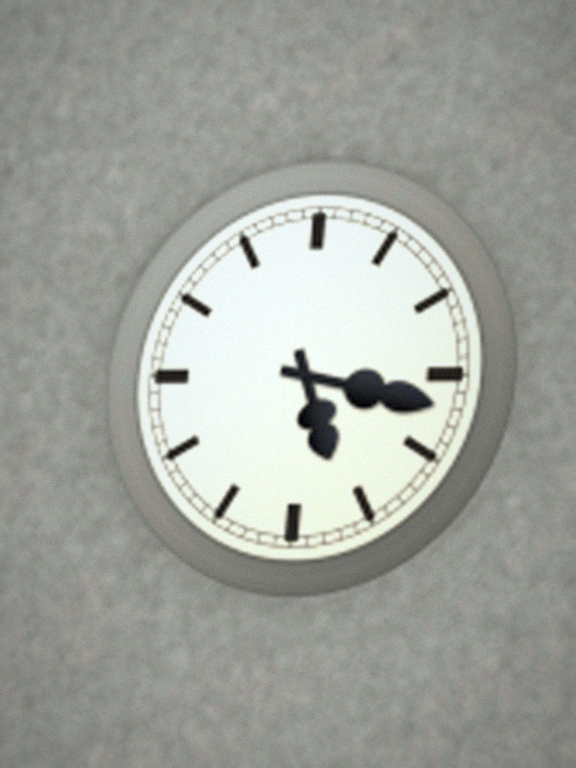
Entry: 5:17
